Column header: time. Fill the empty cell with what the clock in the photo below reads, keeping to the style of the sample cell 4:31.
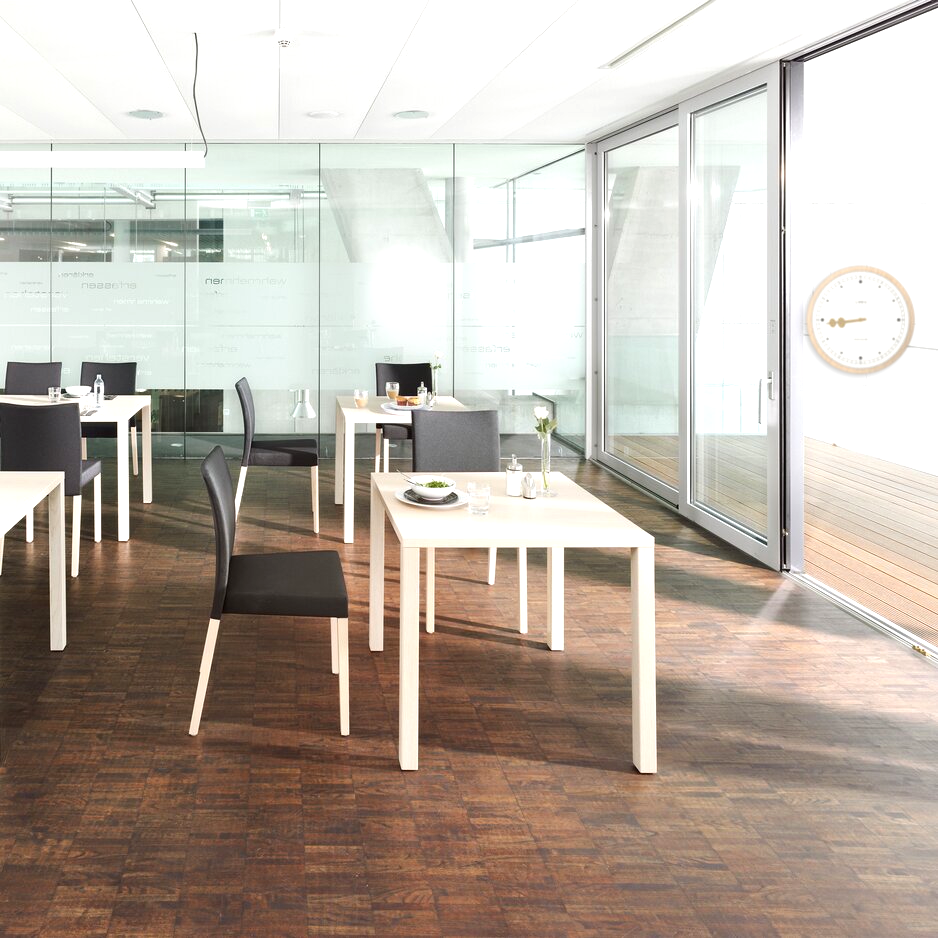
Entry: 8:44
